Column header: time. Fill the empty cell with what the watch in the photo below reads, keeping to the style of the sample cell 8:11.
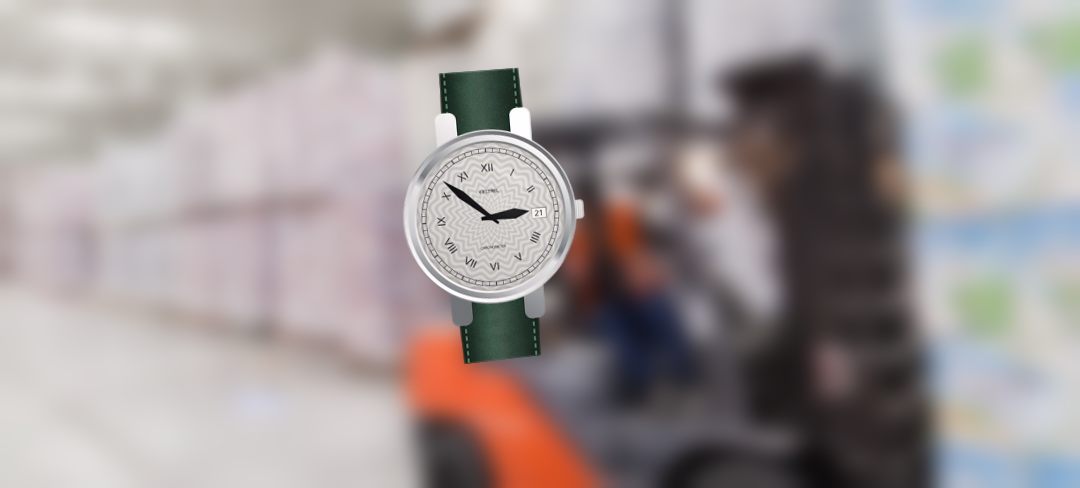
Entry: 2:52
